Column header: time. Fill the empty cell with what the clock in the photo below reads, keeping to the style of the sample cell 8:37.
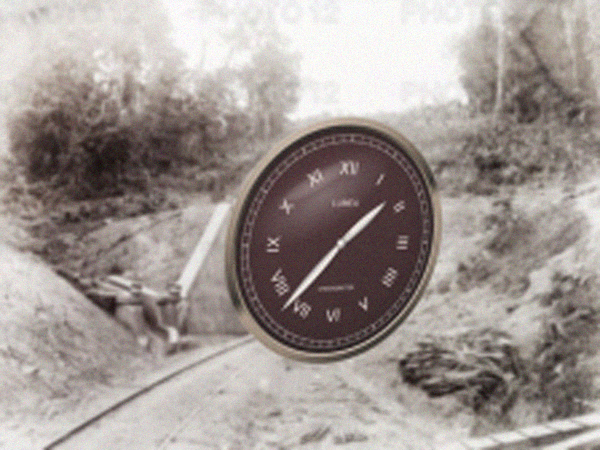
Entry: 1:37
